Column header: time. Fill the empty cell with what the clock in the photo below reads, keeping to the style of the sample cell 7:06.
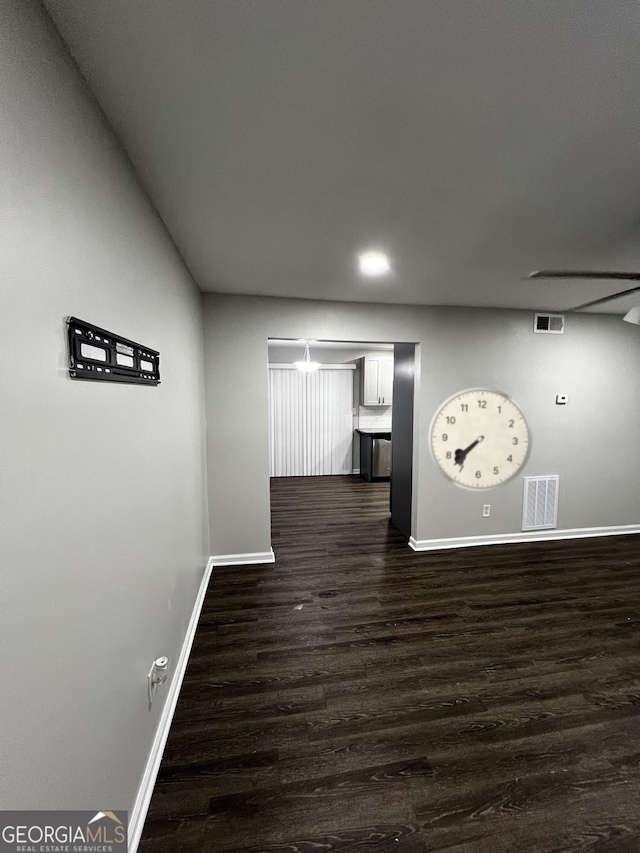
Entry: 7:37
